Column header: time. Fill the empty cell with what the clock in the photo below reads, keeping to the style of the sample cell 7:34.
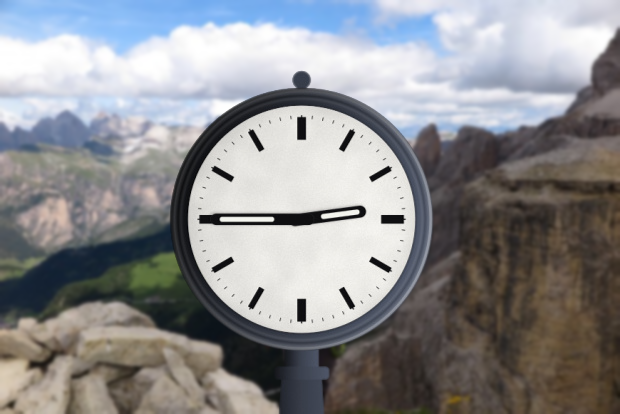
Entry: 2:45
